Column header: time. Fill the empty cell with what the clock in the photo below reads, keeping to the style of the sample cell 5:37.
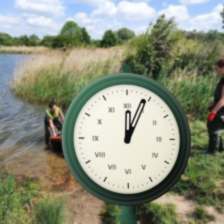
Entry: 12:04
